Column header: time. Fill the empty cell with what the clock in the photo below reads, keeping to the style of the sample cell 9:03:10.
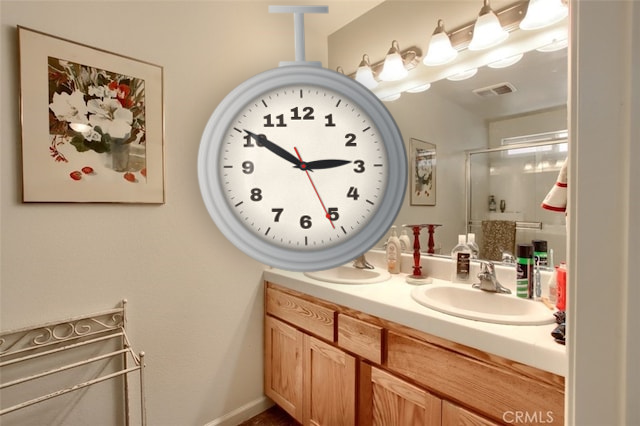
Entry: 2:50:26
